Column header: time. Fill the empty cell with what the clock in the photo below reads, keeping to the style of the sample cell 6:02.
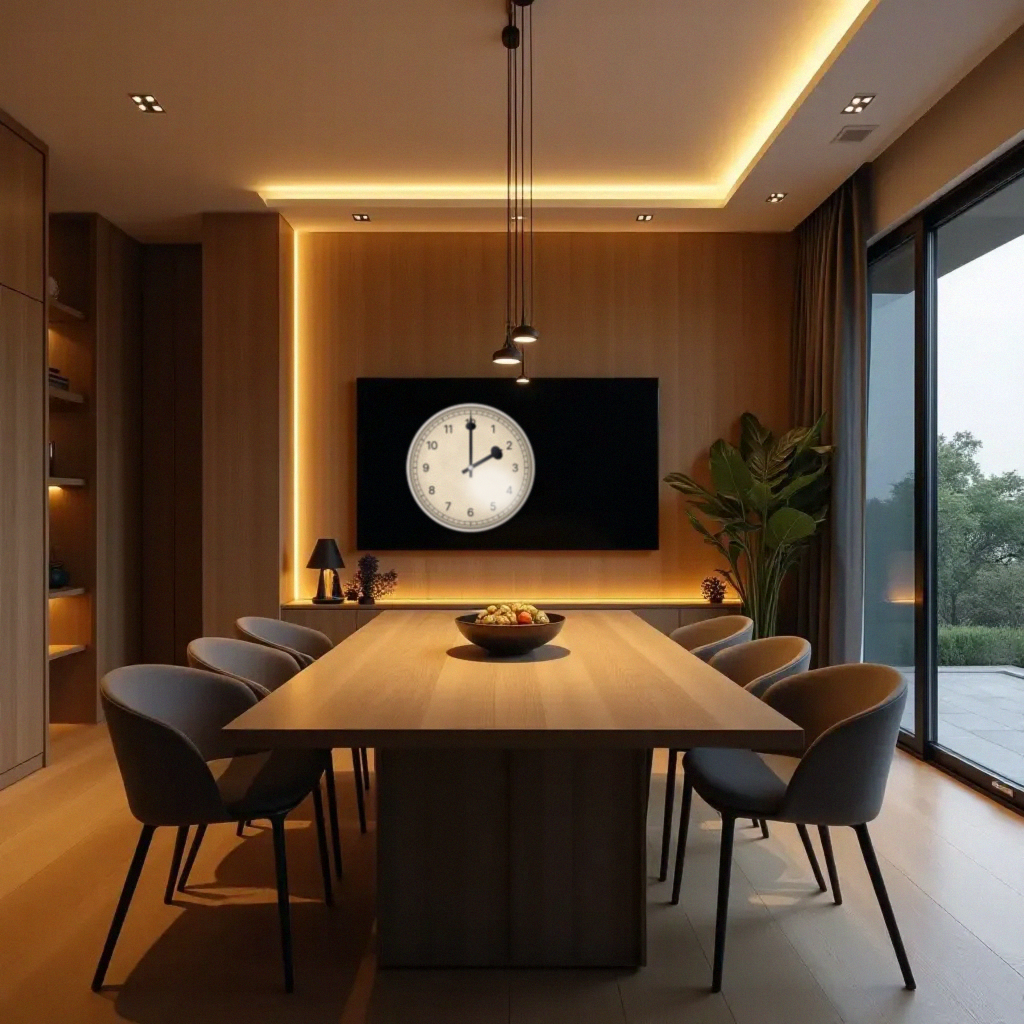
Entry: 2:00
